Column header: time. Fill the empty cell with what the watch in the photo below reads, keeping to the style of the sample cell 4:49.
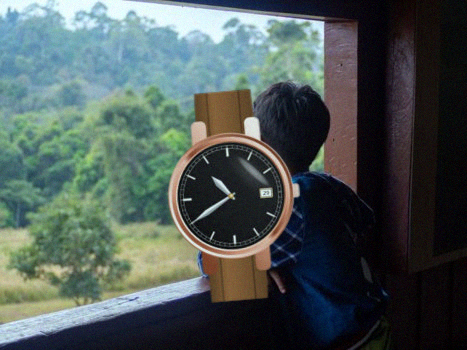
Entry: 10:40
